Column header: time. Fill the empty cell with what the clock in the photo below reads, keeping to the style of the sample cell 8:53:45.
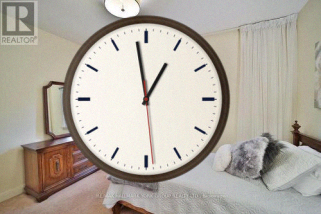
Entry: 12:58:29
